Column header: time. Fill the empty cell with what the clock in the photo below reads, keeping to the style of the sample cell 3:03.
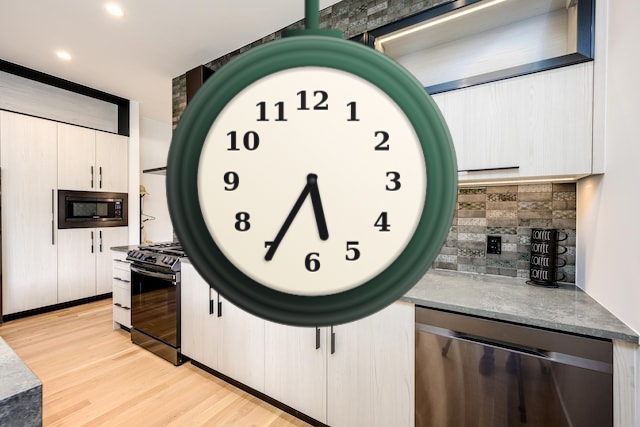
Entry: 5:35
